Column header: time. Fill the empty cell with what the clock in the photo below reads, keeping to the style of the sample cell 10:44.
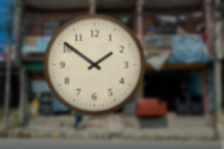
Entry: 1:51
